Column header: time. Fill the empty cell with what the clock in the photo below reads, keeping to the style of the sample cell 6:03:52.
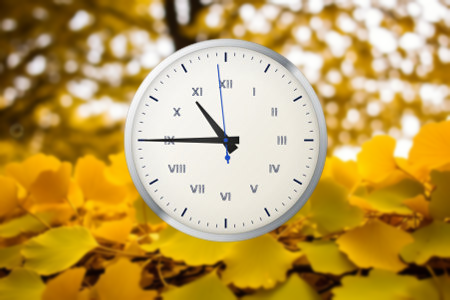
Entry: 10:44:59
